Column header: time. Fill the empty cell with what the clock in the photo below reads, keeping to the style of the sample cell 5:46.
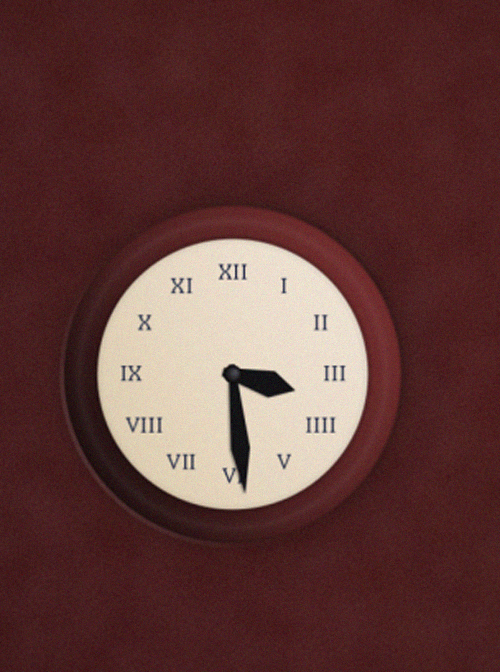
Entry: 3:29
